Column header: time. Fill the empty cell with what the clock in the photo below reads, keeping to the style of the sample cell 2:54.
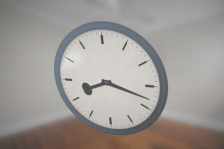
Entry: 8:18
